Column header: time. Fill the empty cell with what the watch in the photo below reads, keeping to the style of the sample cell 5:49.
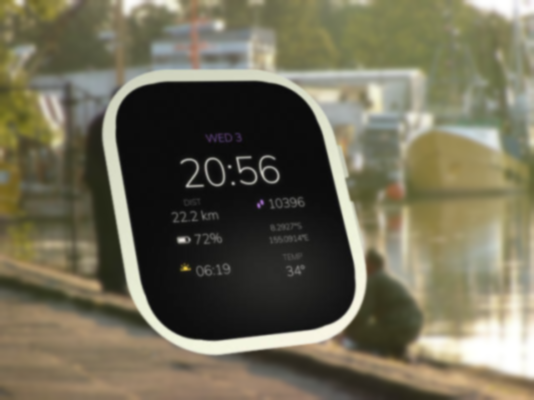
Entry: 20:56
